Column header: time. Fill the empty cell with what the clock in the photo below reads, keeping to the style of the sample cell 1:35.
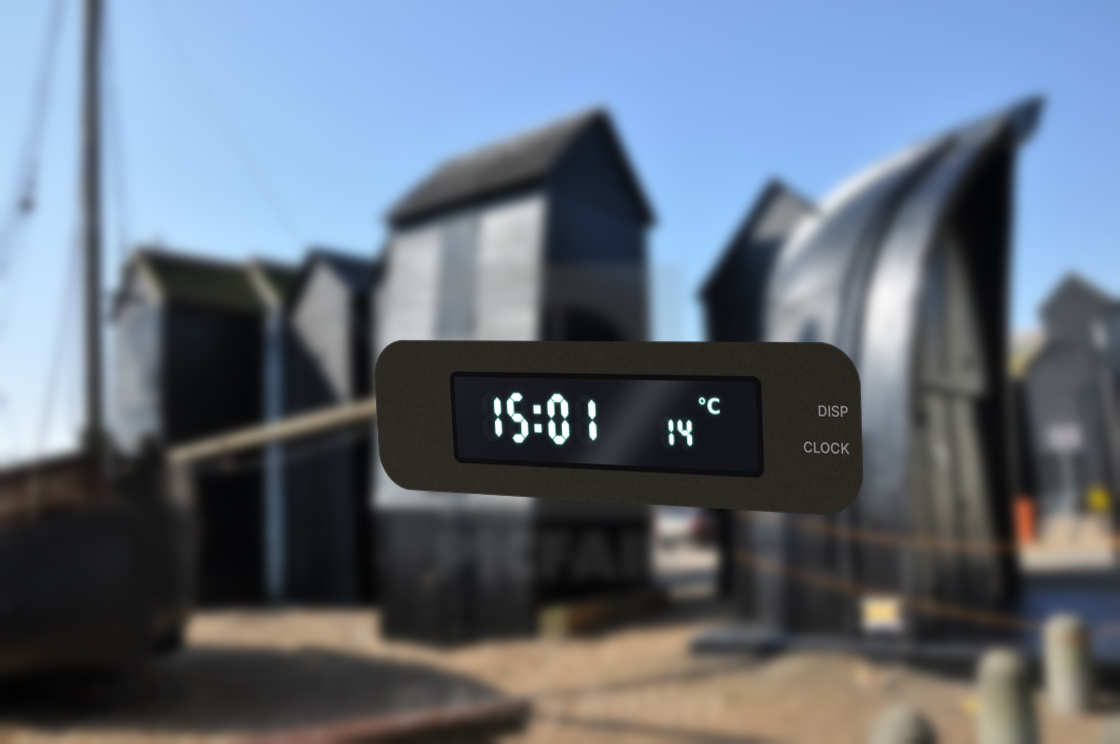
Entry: 15:01
